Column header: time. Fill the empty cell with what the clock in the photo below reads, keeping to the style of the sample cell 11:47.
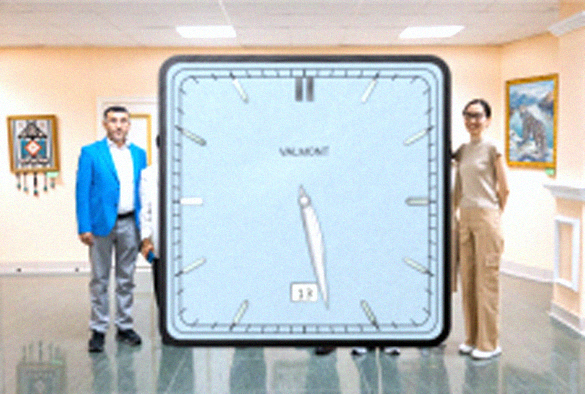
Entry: 5:28
